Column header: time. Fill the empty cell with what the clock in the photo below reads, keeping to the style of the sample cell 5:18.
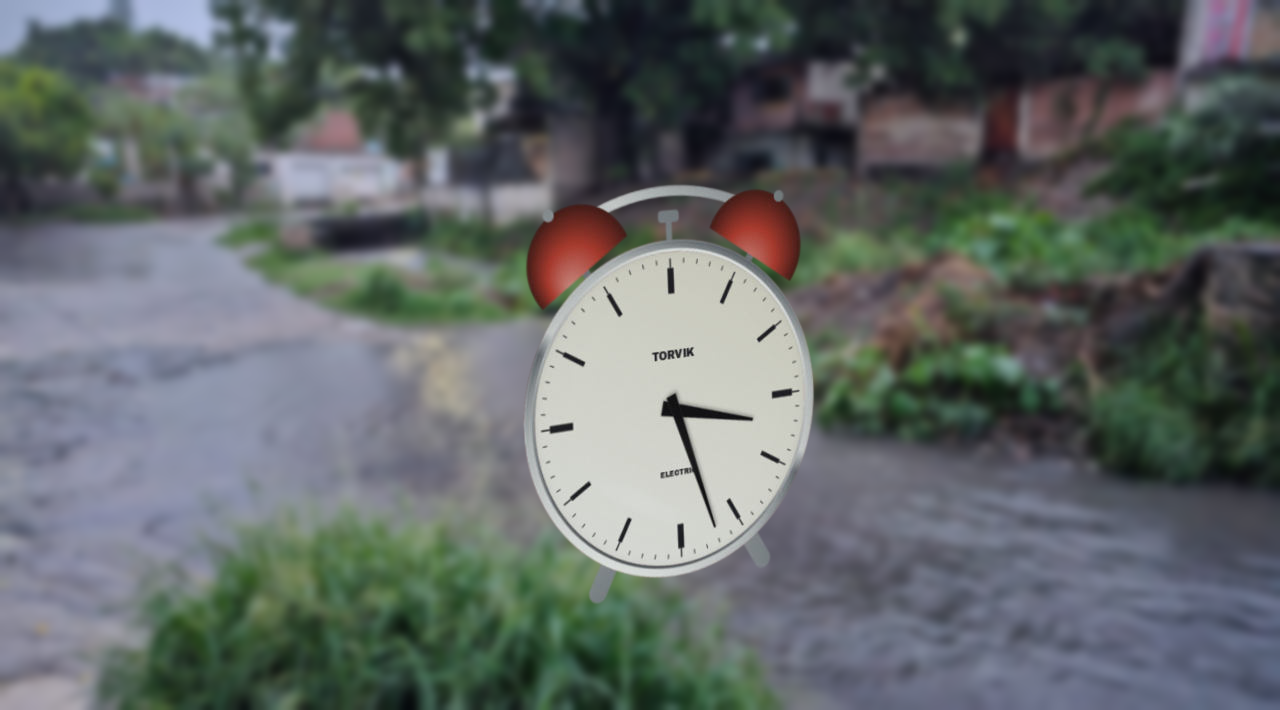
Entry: 3:27
